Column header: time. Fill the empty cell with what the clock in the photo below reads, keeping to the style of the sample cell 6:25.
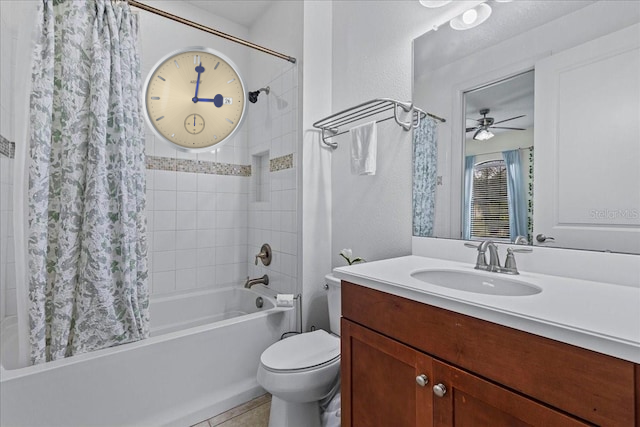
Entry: 3:01
